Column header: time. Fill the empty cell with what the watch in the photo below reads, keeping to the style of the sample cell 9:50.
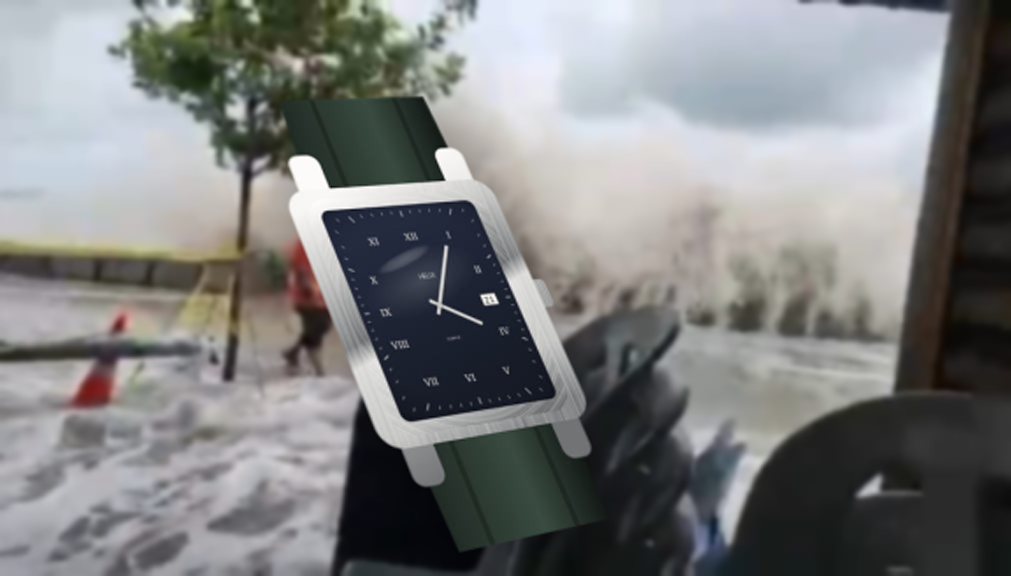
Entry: 4:05
